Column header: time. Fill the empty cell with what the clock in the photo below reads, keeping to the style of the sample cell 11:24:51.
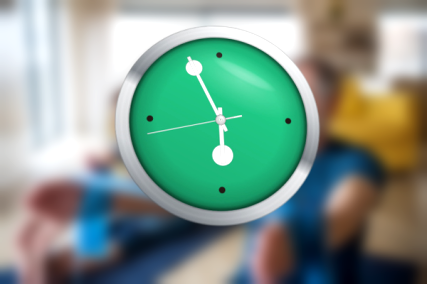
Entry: 5:55:43
